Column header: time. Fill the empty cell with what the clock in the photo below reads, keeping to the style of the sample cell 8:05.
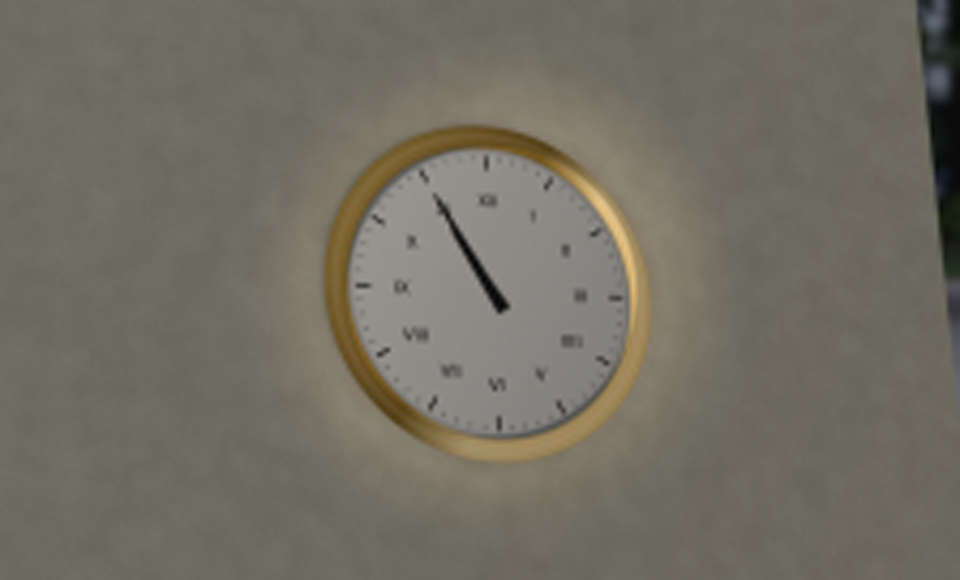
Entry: 10:55
